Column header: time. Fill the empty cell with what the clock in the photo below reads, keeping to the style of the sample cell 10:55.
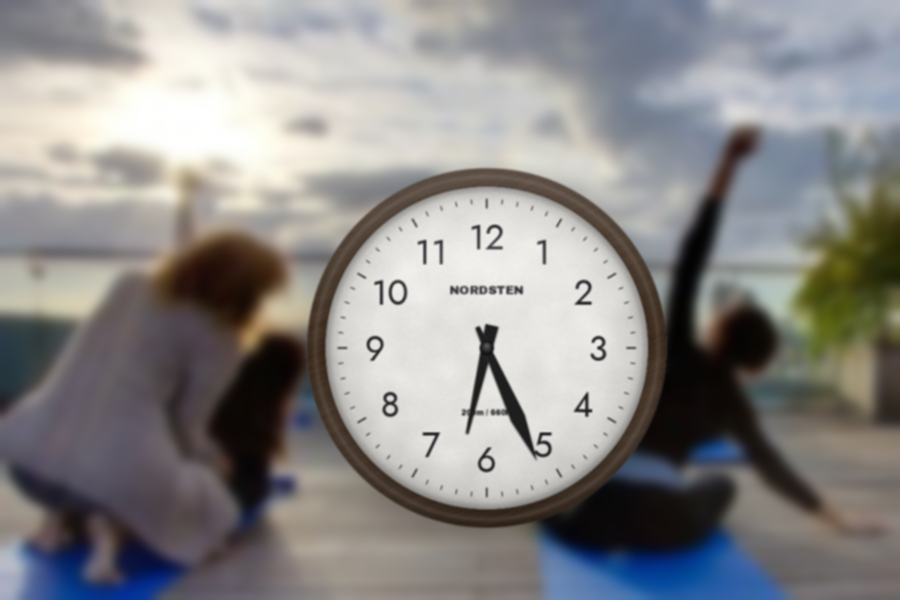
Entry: 6:26
